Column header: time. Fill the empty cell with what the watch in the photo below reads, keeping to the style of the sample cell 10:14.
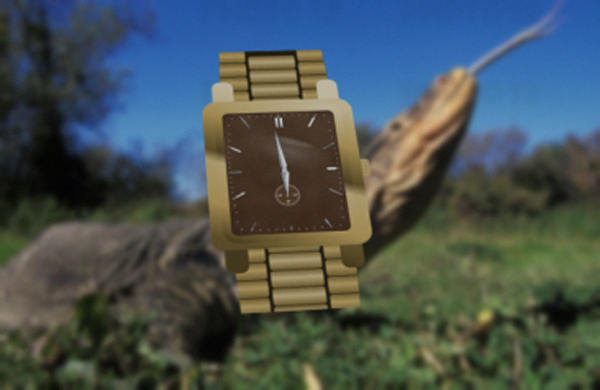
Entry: 5:59
